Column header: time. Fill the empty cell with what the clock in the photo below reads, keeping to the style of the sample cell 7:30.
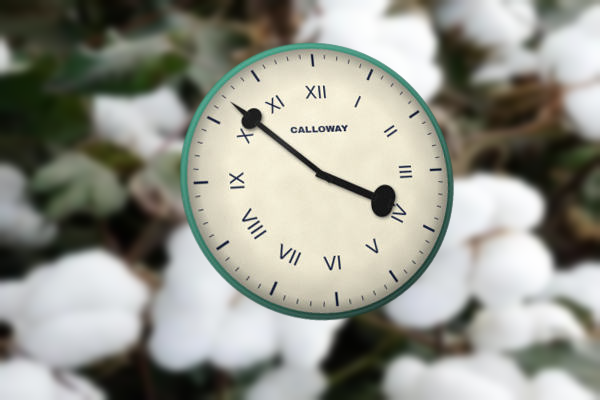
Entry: 3:52
